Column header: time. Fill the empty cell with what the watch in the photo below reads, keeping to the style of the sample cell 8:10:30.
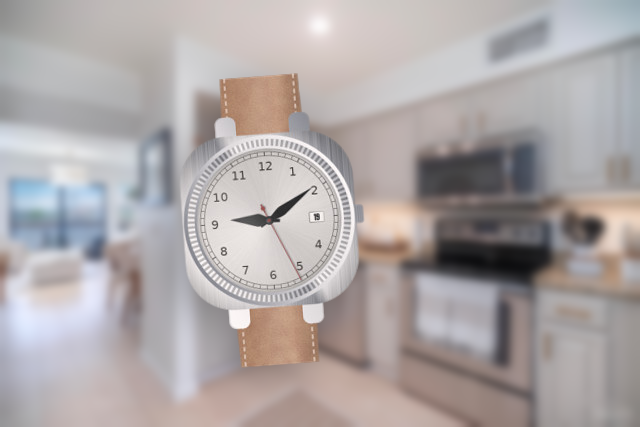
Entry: 9:09:26
